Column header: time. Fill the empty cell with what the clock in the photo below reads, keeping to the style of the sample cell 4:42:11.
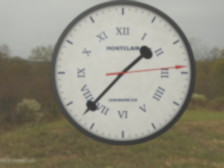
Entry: 1:37:14
